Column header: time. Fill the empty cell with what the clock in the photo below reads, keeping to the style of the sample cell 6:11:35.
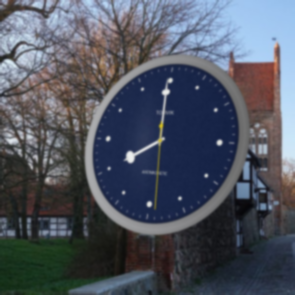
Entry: 7:59:29
